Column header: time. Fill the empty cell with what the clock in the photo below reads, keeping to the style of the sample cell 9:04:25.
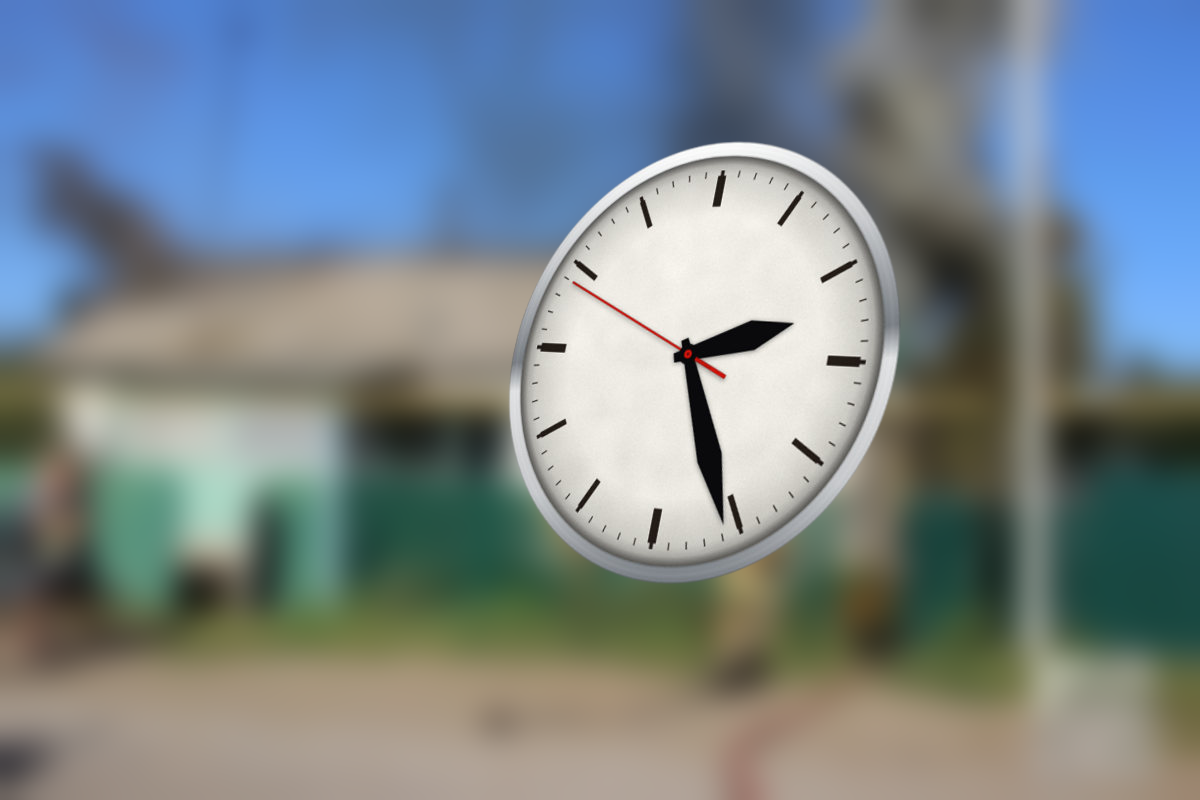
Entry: 2:25:49
